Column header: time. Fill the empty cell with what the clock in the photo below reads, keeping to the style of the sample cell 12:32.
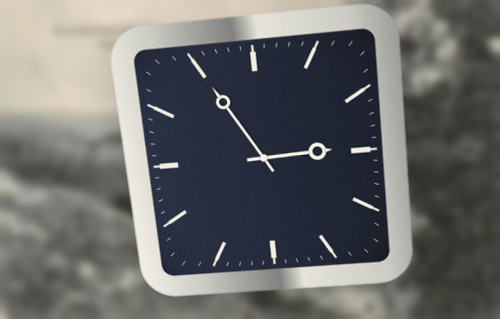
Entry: 2:55
